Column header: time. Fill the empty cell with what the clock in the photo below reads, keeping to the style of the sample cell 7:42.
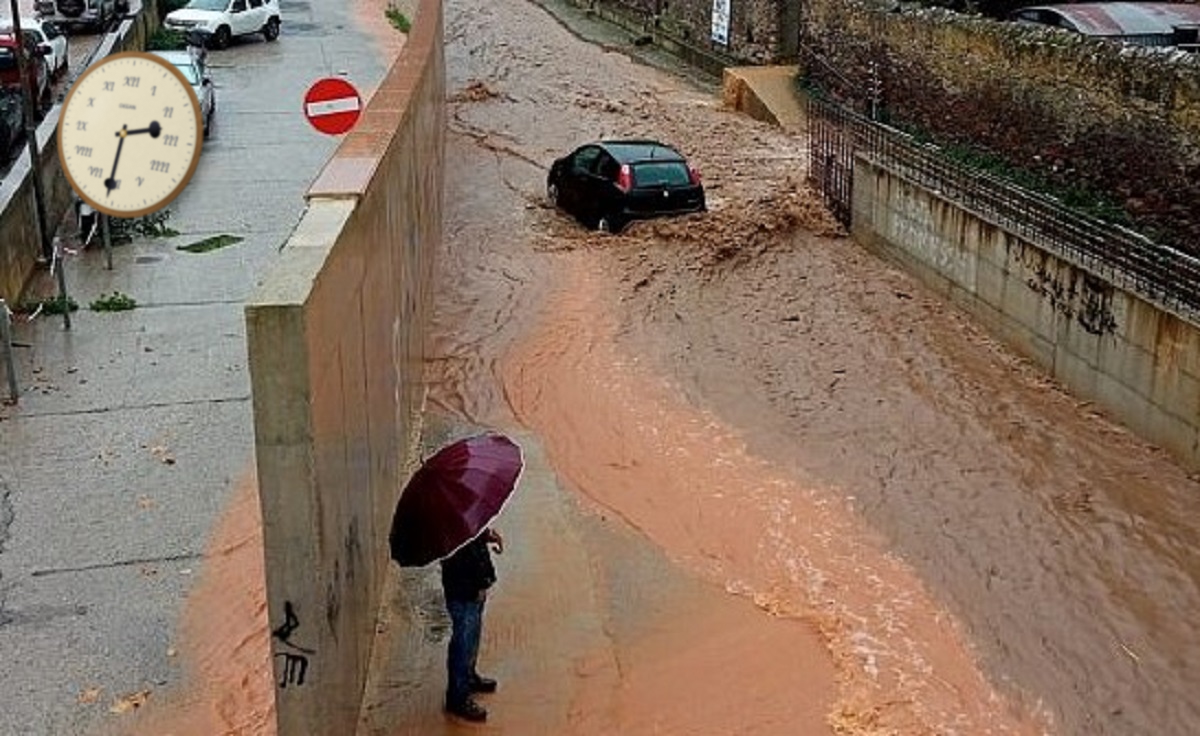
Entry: 2:31
